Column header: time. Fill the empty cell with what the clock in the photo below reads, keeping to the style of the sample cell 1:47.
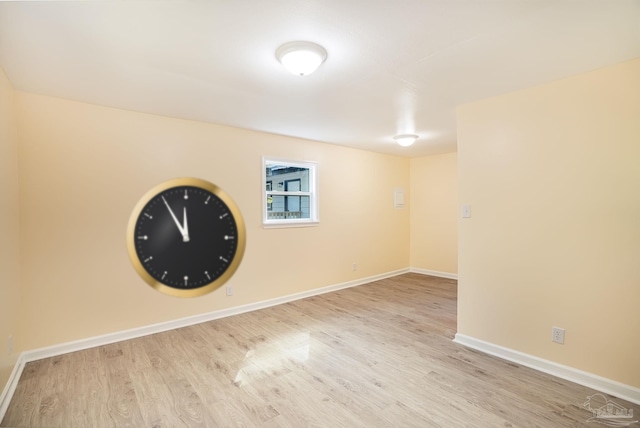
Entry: 11:55
